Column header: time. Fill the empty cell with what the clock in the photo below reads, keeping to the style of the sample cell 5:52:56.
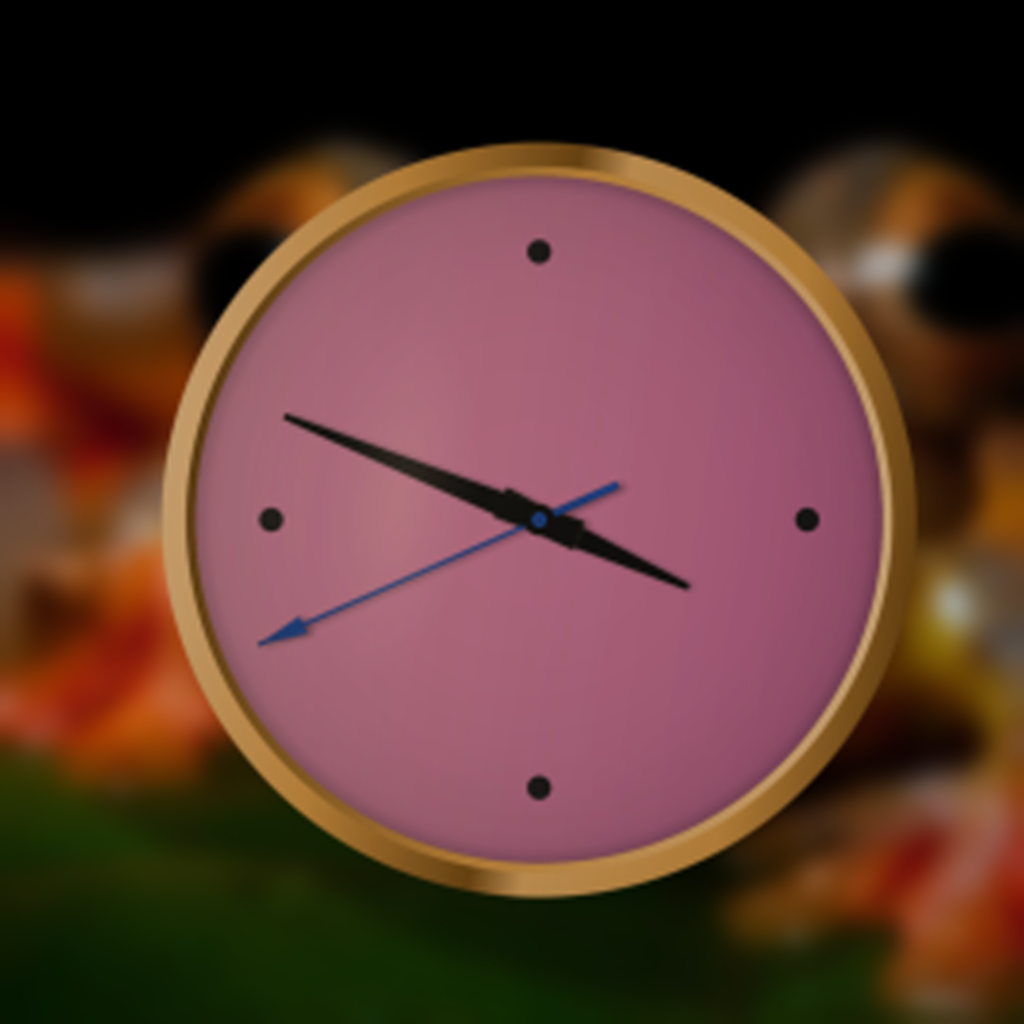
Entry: 3:48:41
